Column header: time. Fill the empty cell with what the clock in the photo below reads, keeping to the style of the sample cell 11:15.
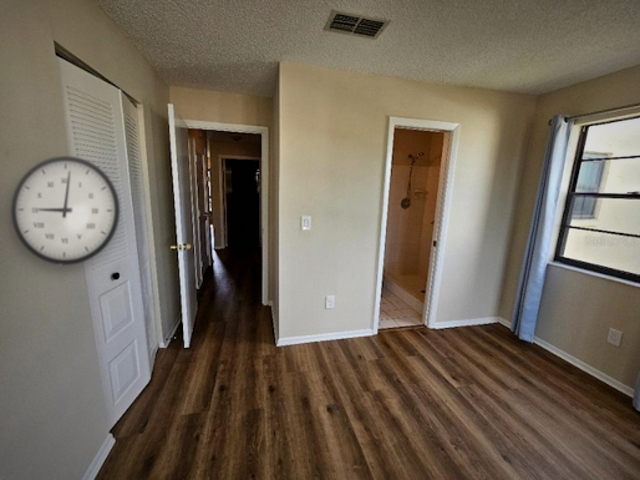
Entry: 9:01
